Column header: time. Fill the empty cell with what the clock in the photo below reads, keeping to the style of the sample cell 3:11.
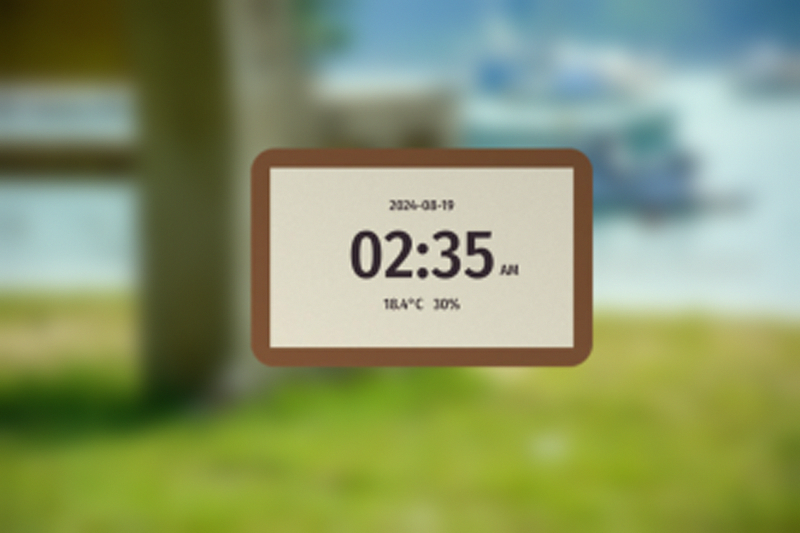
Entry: 2:35
